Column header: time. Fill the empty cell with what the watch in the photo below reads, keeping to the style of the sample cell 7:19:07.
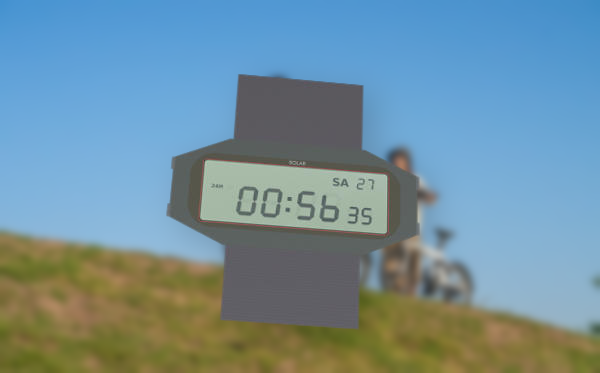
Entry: 0:56:35
